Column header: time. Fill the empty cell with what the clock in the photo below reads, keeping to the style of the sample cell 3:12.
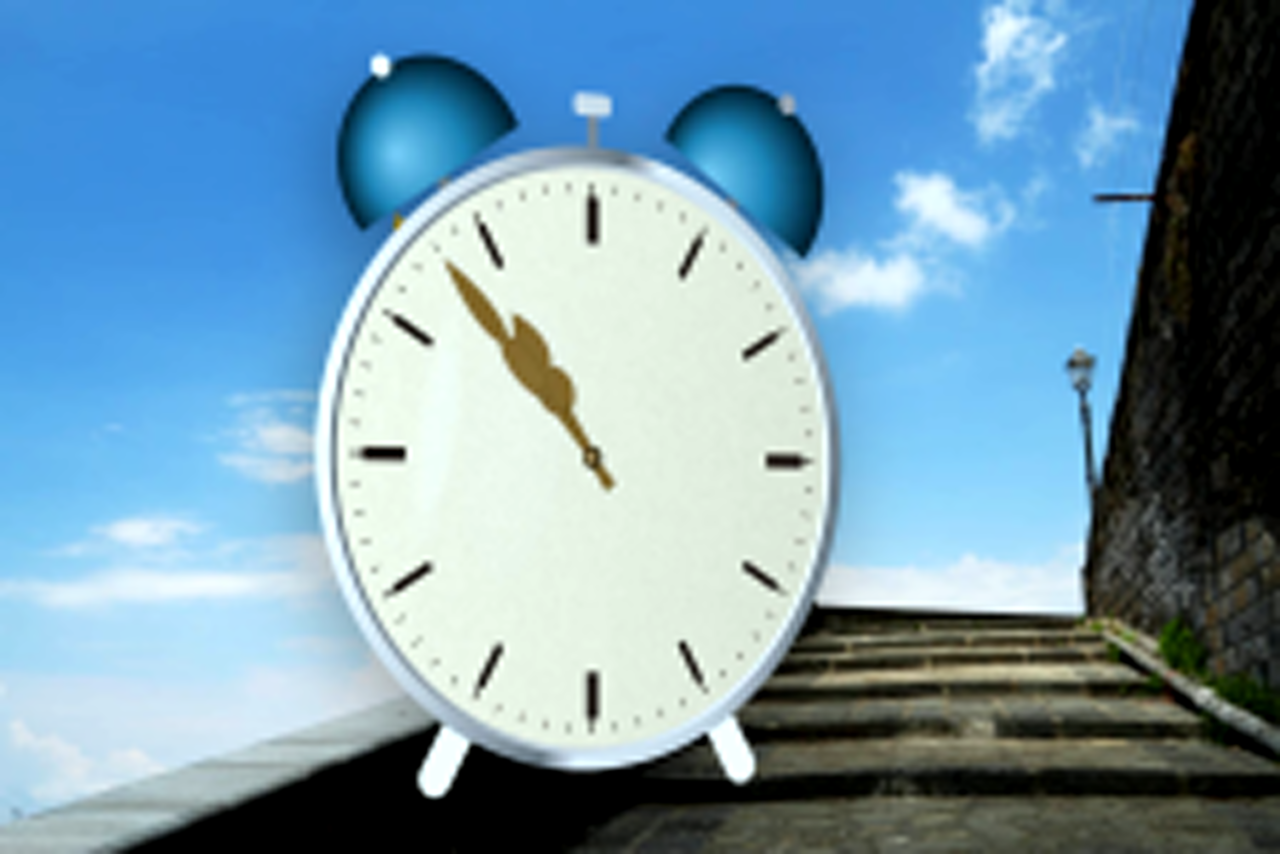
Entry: 10:53
